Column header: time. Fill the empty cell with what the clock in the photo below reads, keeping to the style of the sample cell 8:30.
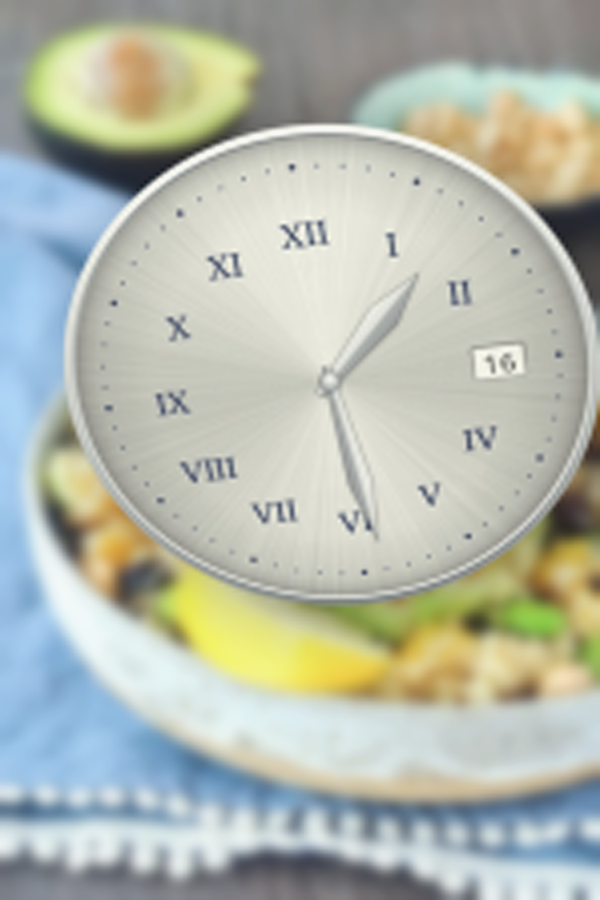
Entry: 1:29
